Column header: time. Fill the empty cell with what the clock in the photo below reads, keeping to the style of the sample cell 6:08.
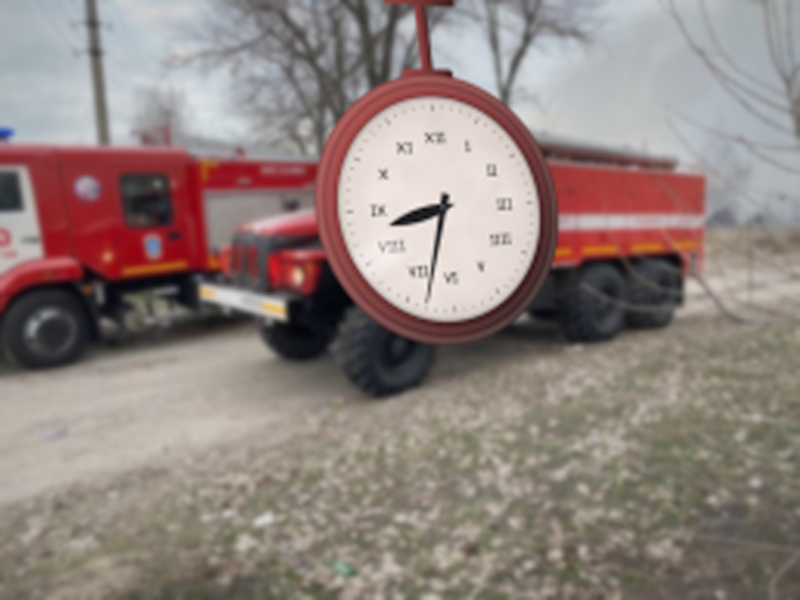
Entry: 8:33
